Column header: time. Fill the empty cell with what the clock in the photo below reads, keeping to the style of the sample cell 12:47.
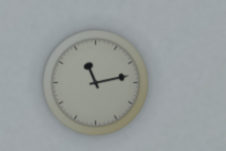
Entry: 11:13
